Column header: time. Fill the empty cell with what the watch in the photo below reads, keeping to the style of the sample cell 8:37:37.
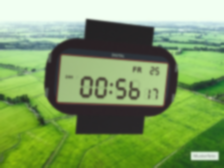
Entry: 0:56:17
